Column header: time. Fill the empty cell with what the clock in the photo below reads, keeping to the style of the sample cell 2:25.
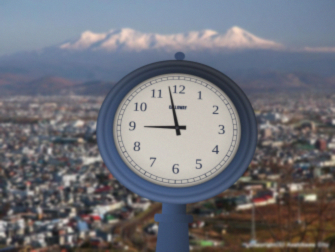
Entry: 8:58
